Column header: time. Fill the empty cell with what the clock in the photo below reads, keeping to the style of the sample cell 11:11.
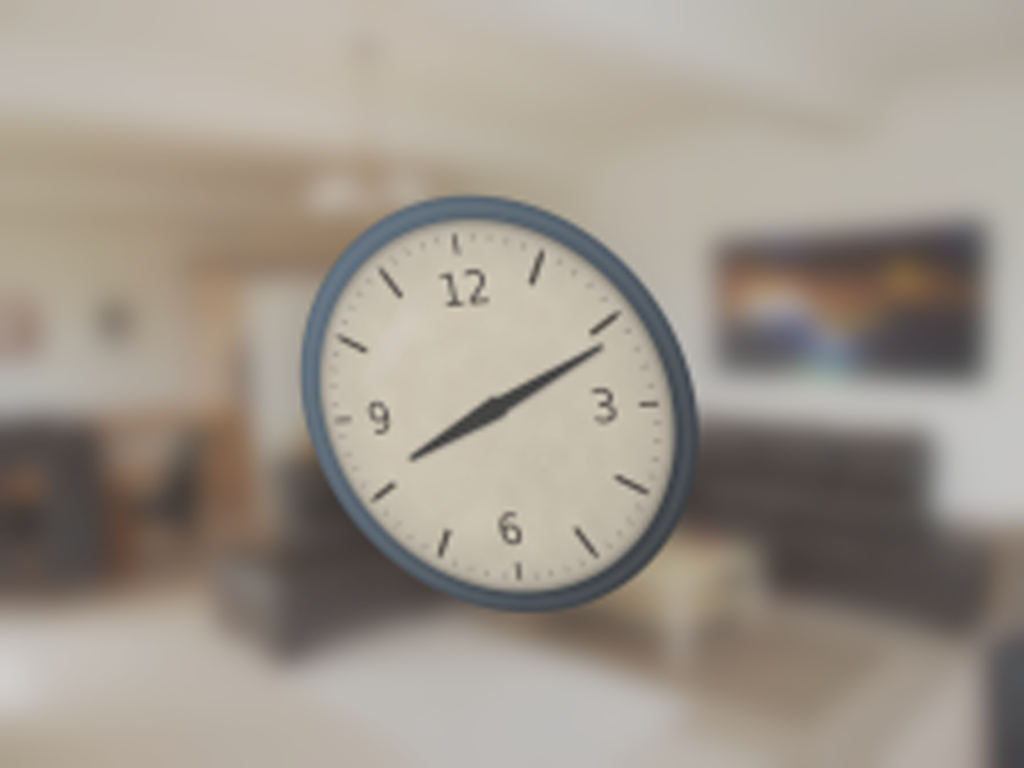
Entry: 8:11
